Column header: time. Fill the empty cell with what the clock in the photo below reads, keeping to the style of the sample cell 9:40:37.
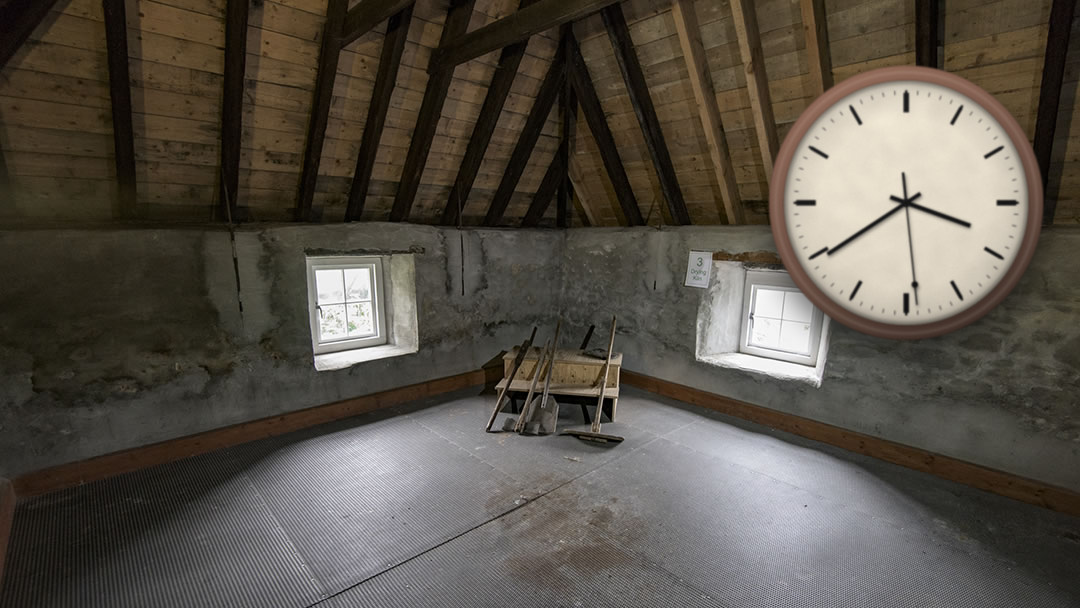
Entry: 3:39:29
